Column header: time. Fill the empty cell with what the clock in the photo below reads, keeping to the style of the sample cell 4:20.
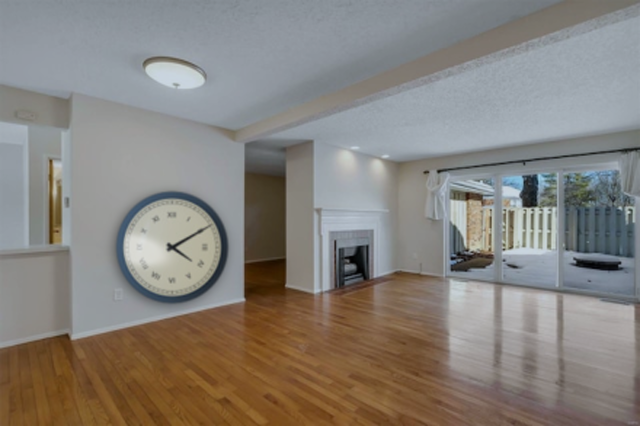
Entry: 4:10
